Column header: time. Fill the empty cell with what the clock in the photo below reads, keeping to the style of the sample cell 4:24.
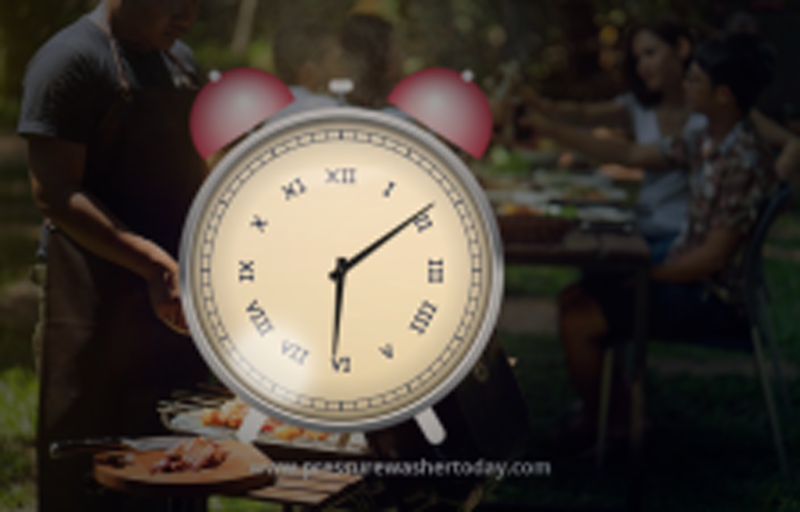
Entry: 6:09
